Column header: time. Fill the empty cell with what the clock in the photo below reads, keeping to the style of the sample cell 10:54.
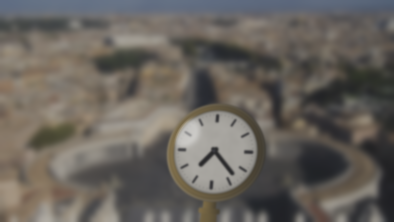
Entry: 7:23
